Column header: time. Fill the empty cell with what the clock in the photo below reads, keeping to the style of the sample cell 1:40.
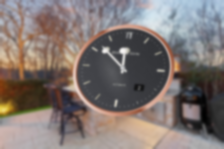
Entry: 11:52
